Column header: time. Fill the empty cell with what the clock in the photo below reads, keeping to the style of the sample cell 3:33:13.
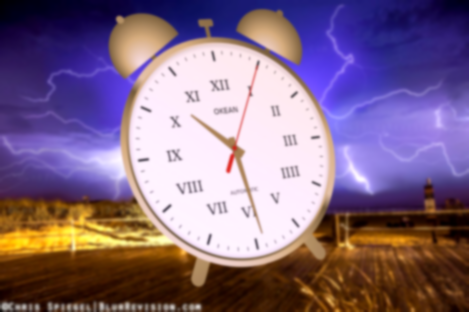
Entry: 10:29:05
